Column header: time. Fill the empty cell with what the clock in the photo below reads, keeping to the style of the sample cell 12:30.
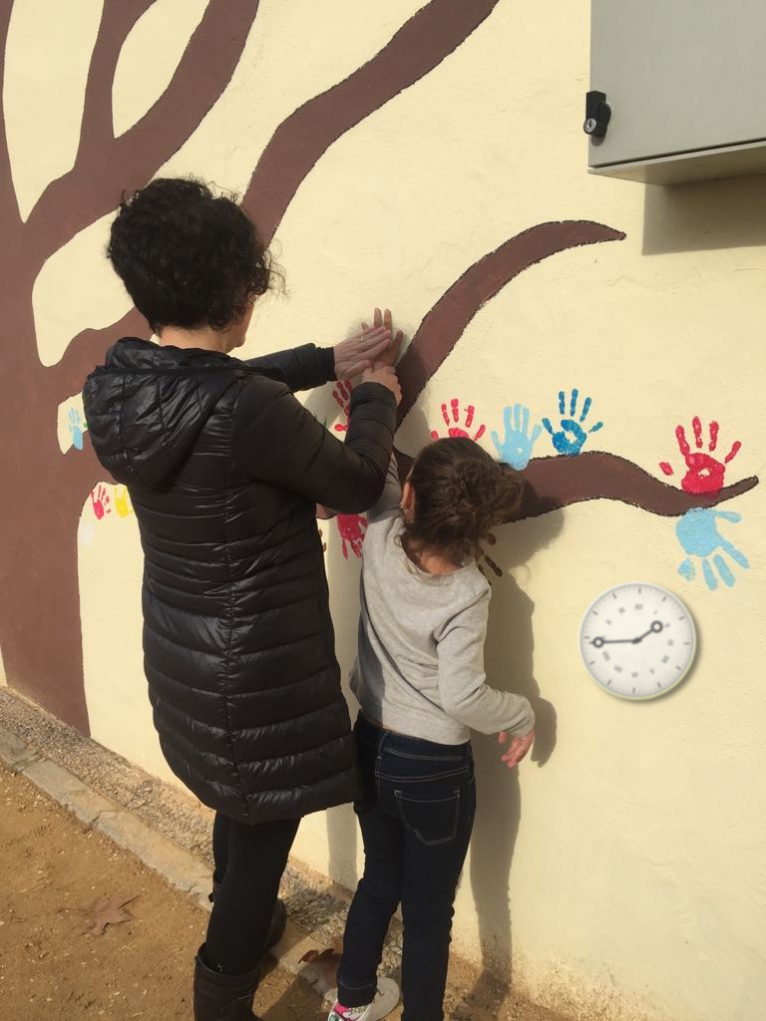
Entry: 1:44
